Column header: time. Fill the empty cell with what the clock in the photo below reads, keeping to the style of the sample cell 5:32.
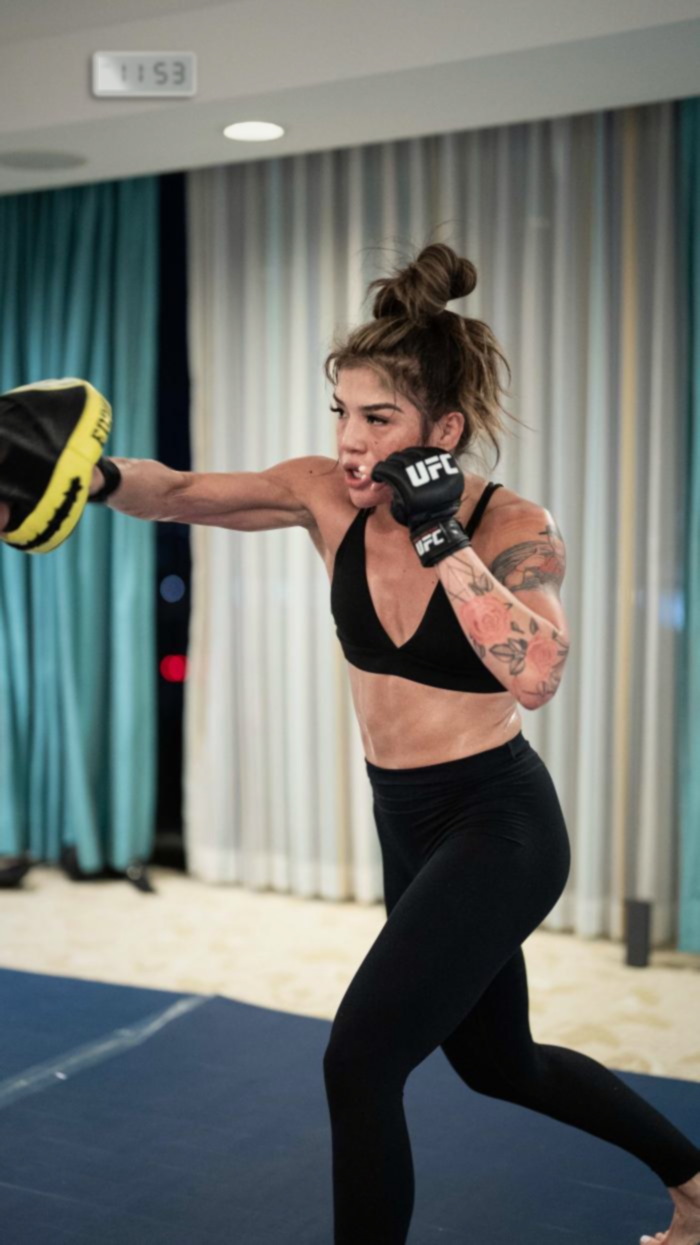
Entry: 11:53
